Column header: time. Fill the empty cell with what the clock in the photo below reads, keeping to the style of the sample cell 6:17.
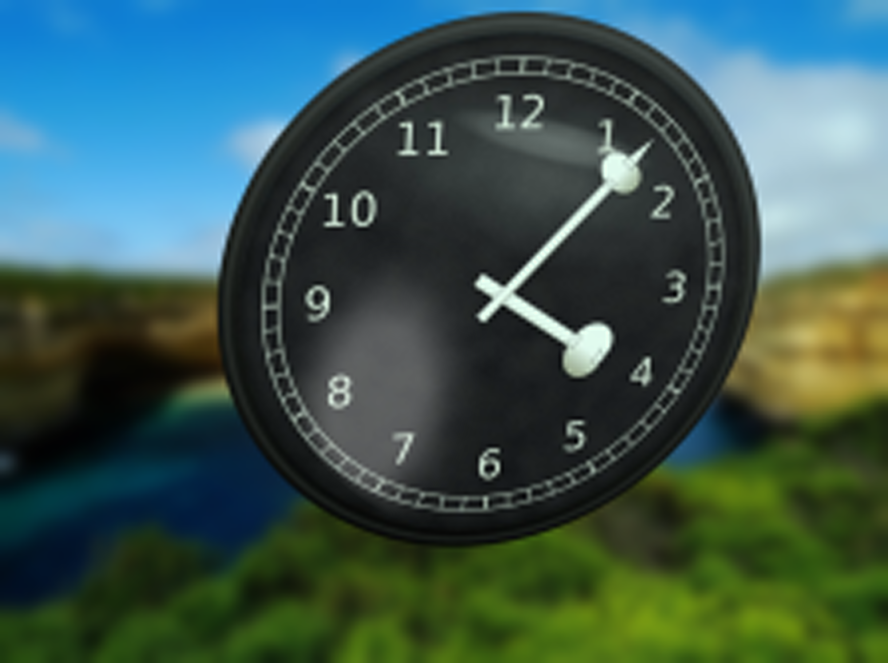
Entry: 4:07
